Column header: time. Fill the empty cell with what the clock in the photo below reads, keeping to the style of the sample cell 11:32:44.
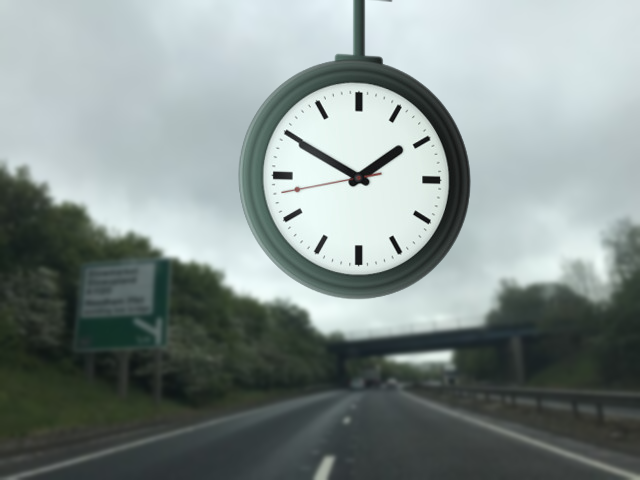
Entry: 1:49:43
